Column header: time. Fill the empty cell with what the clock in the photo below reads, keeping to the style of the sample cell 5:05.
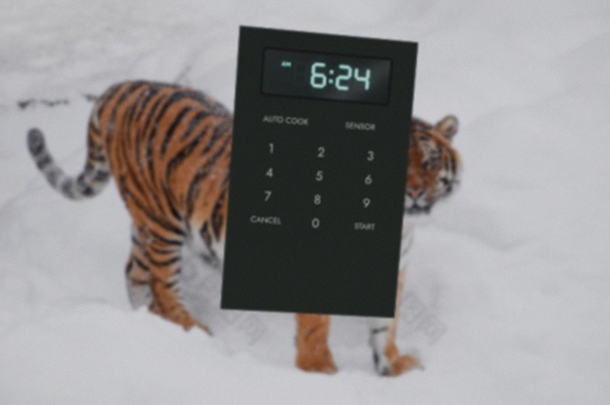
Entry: 6:24
